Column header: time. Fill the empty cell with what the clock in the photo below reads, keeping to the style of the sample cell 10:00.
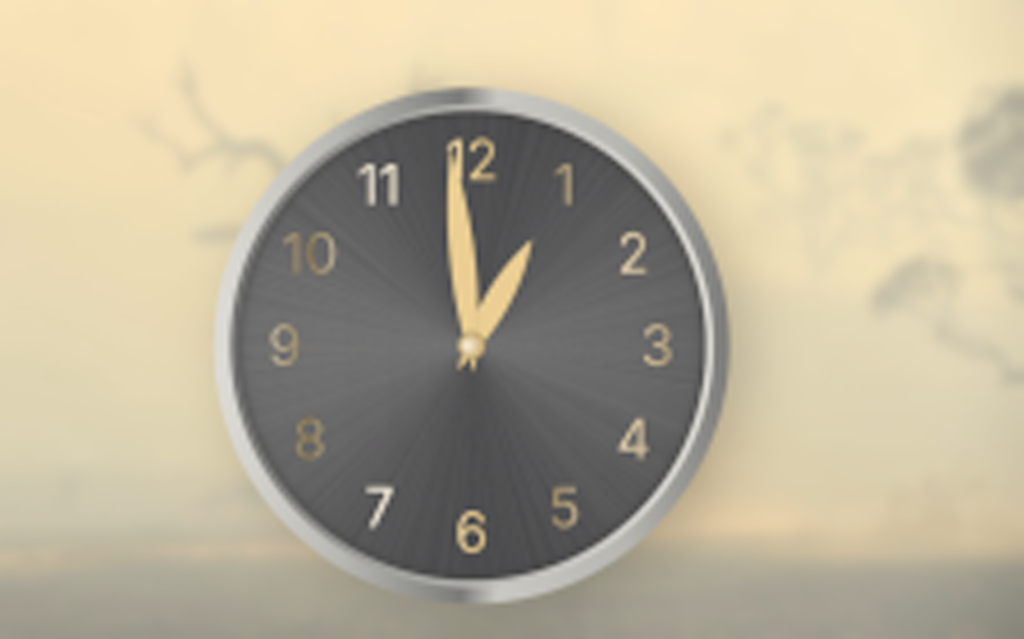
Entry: 12:59
